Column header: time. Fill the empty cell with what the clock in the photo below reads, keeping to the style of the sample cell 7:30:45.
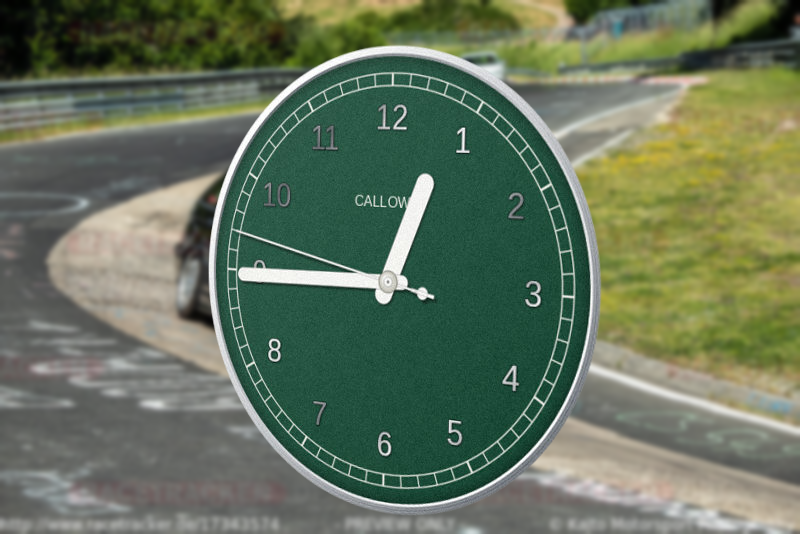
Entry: 12:44:47
